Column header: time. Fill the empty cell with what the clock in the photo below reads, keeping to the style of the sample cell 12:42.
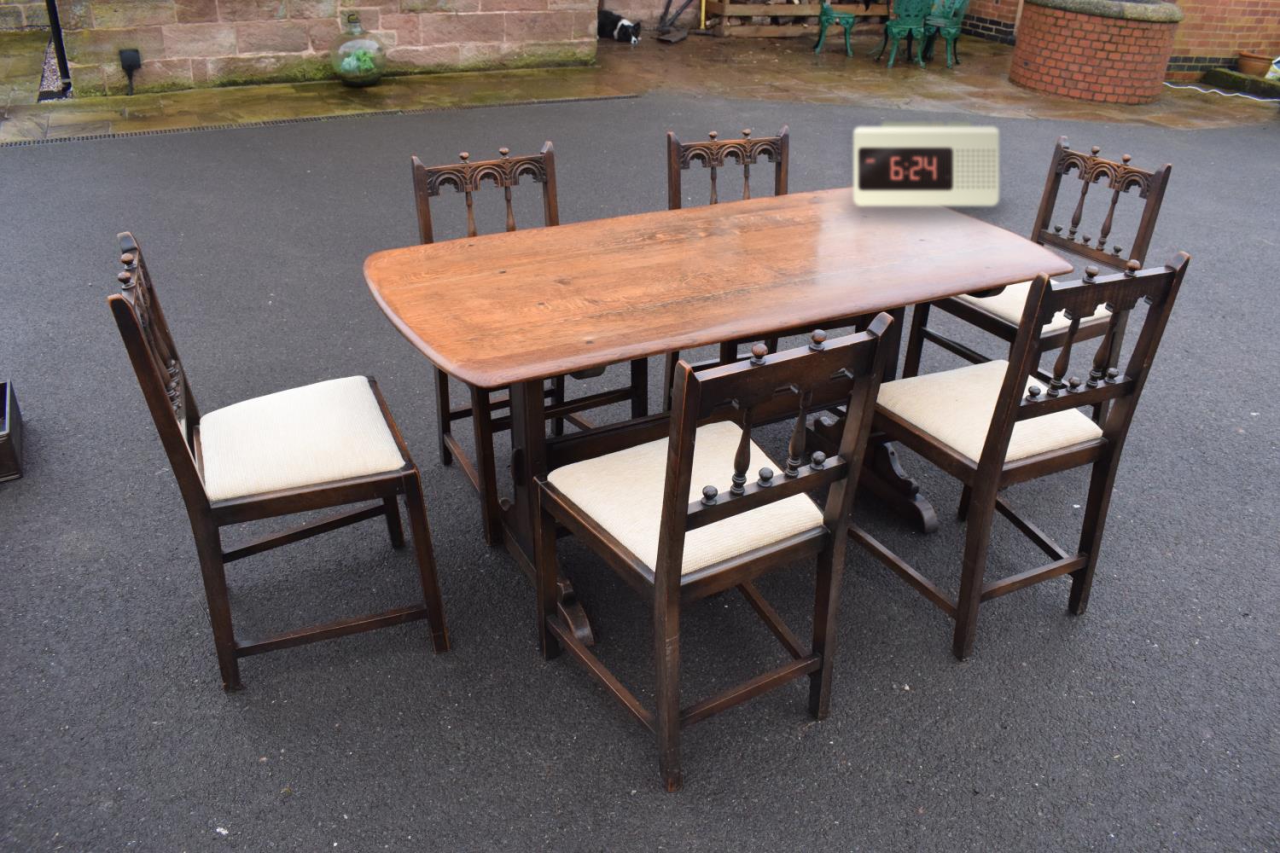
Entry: 6:24
